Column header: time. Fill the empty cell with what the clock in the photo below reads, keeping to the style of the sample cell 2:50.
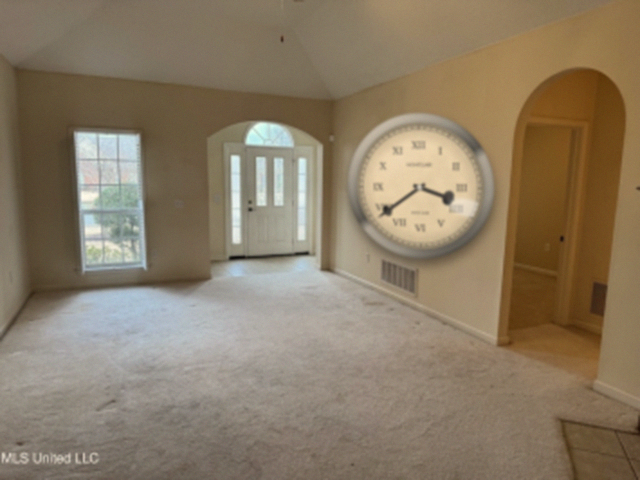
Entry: 3:39
